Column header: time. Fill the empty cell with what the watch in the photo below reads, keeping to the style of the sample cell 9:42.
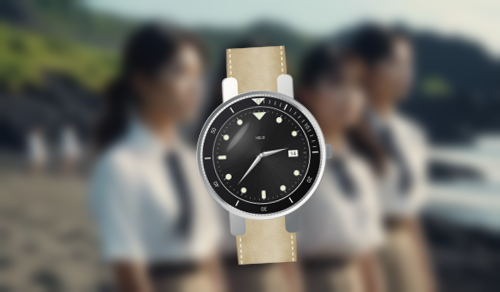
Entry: 2:37
